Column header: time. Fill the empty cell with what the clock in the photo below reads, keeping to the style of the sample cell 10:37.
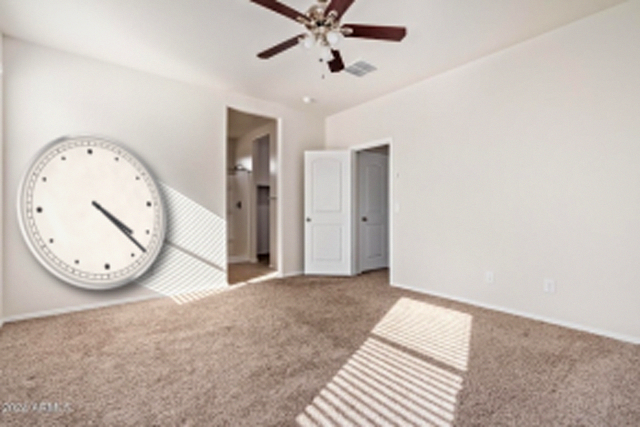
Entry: 4:23
